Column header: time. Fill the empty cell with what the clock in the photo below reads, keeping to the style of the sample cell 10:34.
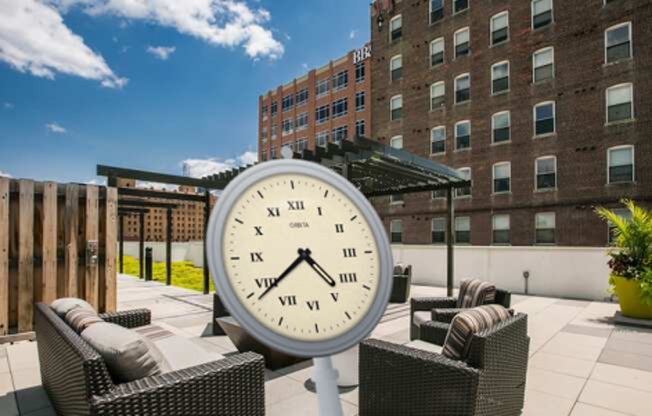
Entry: 4:39
